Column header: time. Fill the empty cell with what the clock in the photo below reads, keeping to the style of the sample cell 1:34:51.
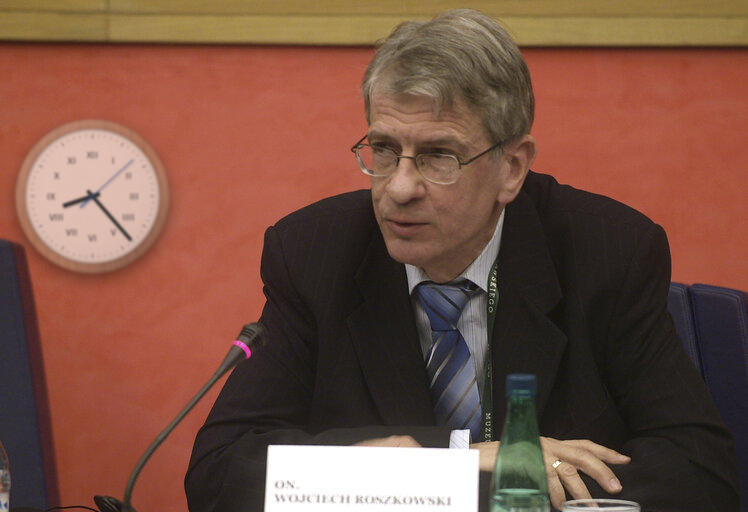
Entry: 8:23:08
